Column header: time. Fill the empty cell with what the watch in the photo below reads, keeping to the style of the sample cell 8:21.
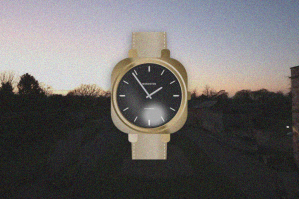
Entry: 1:54
